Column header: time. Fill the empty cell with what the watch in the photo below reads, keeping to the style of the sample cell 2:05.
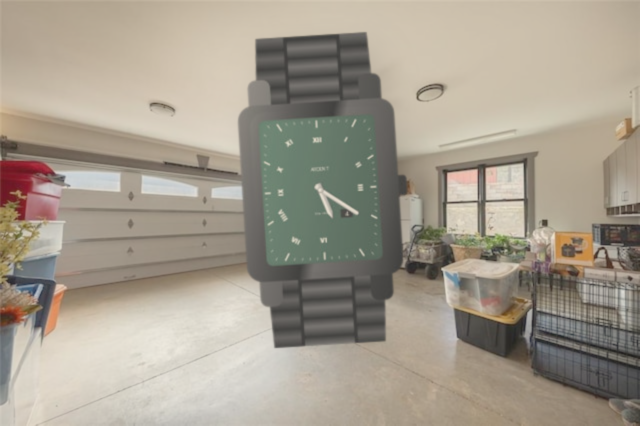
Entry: 5:21
